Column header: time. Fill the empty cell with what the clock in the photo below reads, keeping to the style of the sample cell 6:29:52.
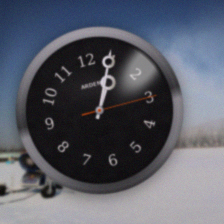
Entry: 1:04:15
